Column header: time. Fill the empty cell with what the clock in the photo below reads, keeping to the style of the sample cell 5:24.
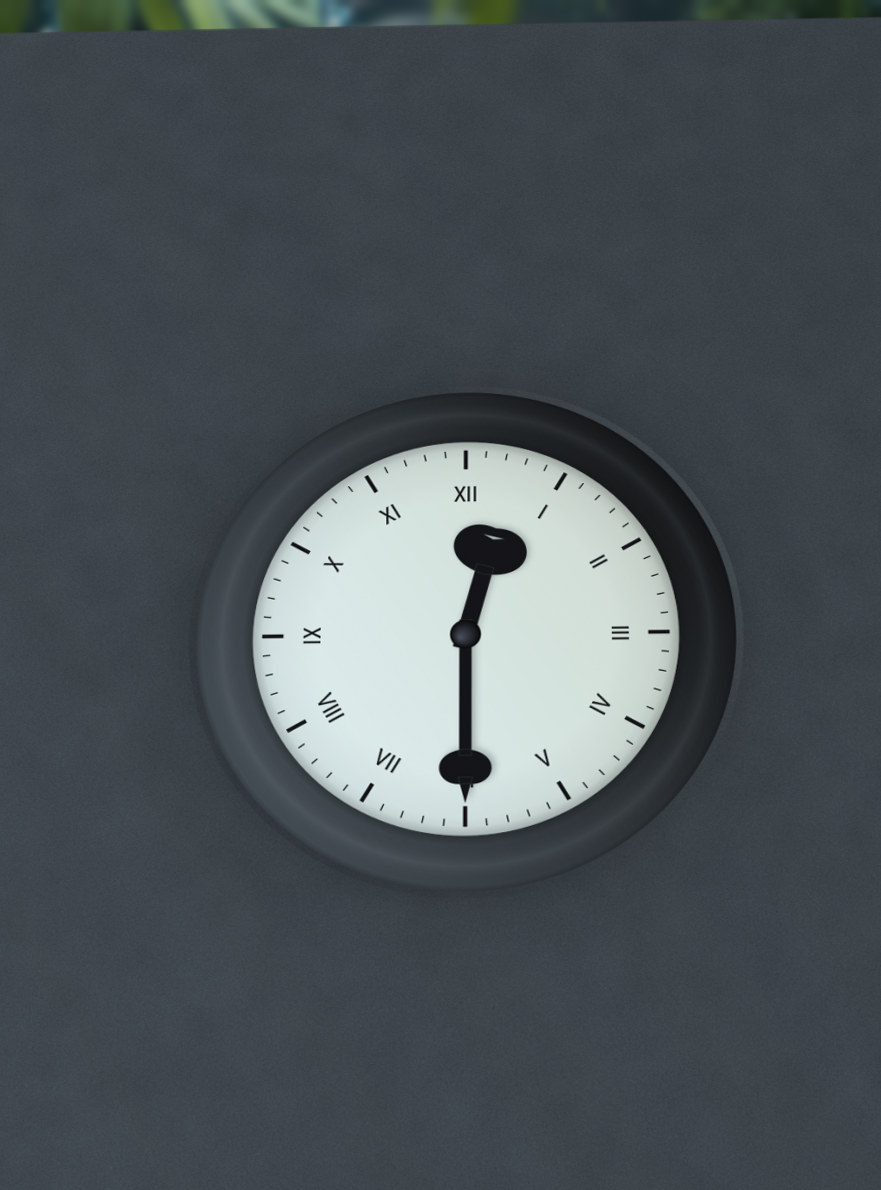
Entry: 12:30
